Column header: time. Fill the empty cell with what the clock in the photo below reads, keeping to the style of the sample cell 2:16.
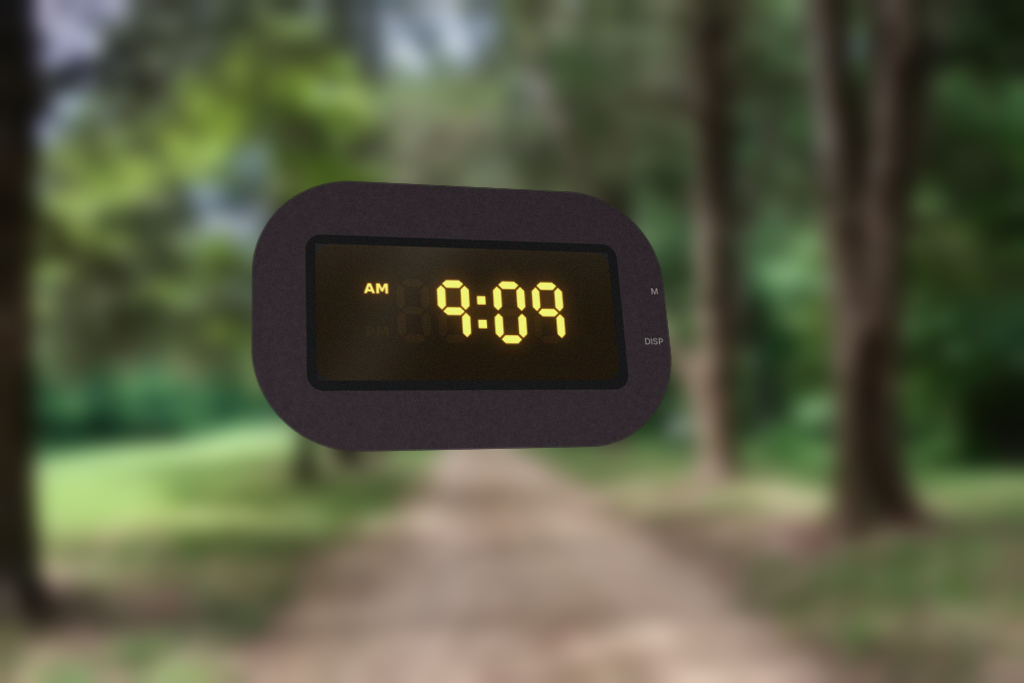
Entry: 9:09
